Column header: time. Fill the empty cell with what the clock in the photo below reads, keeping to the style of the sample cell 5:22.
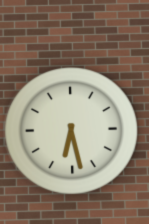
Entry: 6:28
